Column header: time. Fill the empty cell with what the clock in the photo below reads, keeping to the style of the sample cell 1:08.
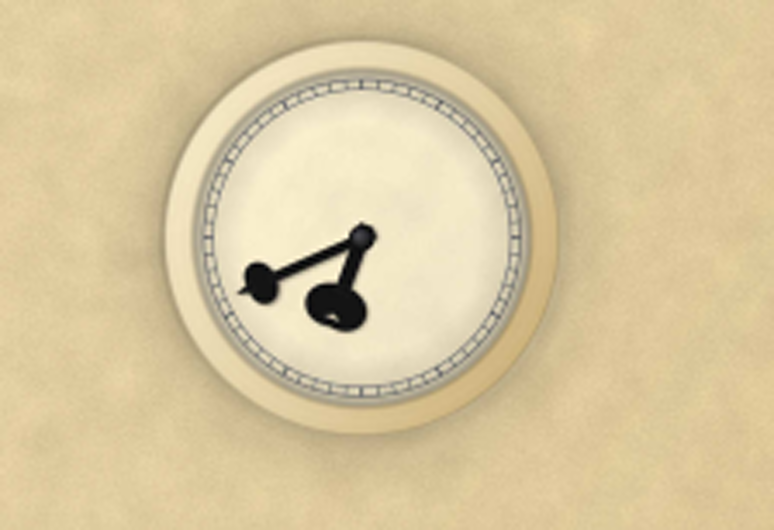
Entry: 6:41
